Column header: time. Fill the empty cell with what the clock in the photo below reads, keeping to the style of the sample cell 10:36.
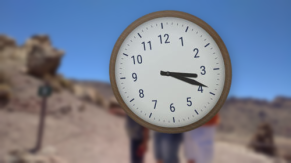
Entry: 3:19
